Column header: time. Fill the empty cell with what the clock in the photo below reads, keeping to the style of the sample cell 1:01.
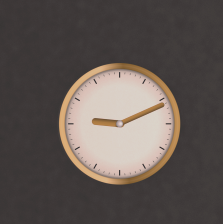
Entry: 9:11
